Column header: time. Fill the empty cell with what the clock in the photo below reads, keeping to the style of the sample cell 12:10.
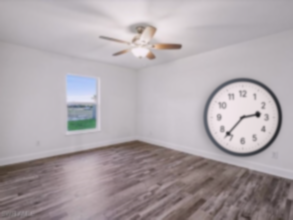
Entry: 2:37
